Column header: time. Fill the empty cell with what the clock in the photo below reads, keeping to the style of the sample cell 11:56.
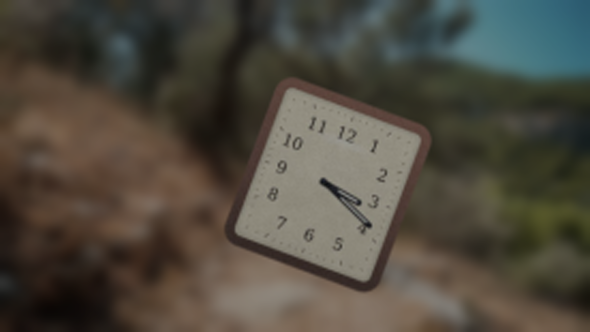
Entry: 3:19
